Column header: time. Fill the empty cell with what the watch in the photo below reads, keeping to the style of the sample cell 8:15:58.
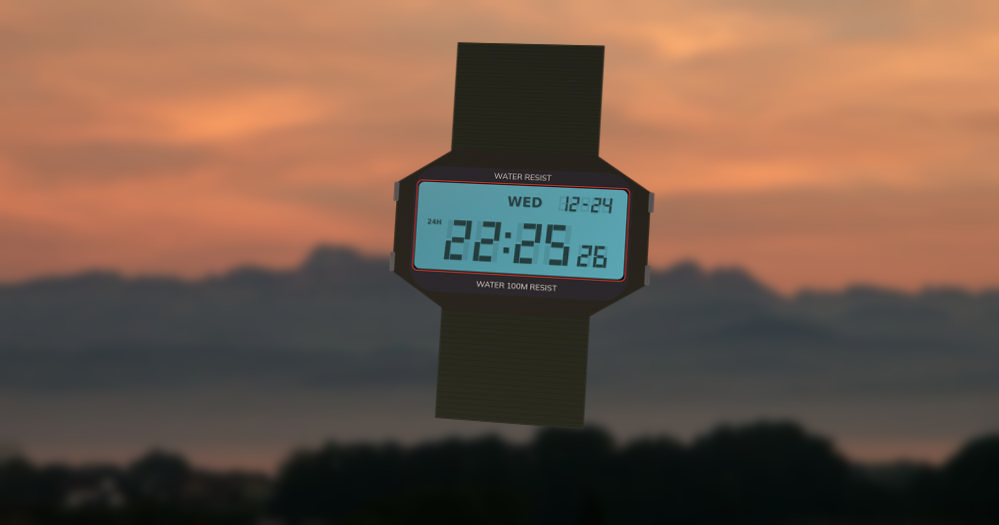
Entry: 22:25:26
